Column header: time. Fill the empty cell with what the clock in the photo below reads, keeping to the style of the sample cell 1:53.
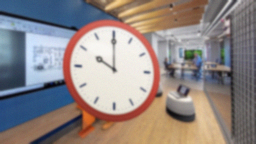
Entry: 10:00
